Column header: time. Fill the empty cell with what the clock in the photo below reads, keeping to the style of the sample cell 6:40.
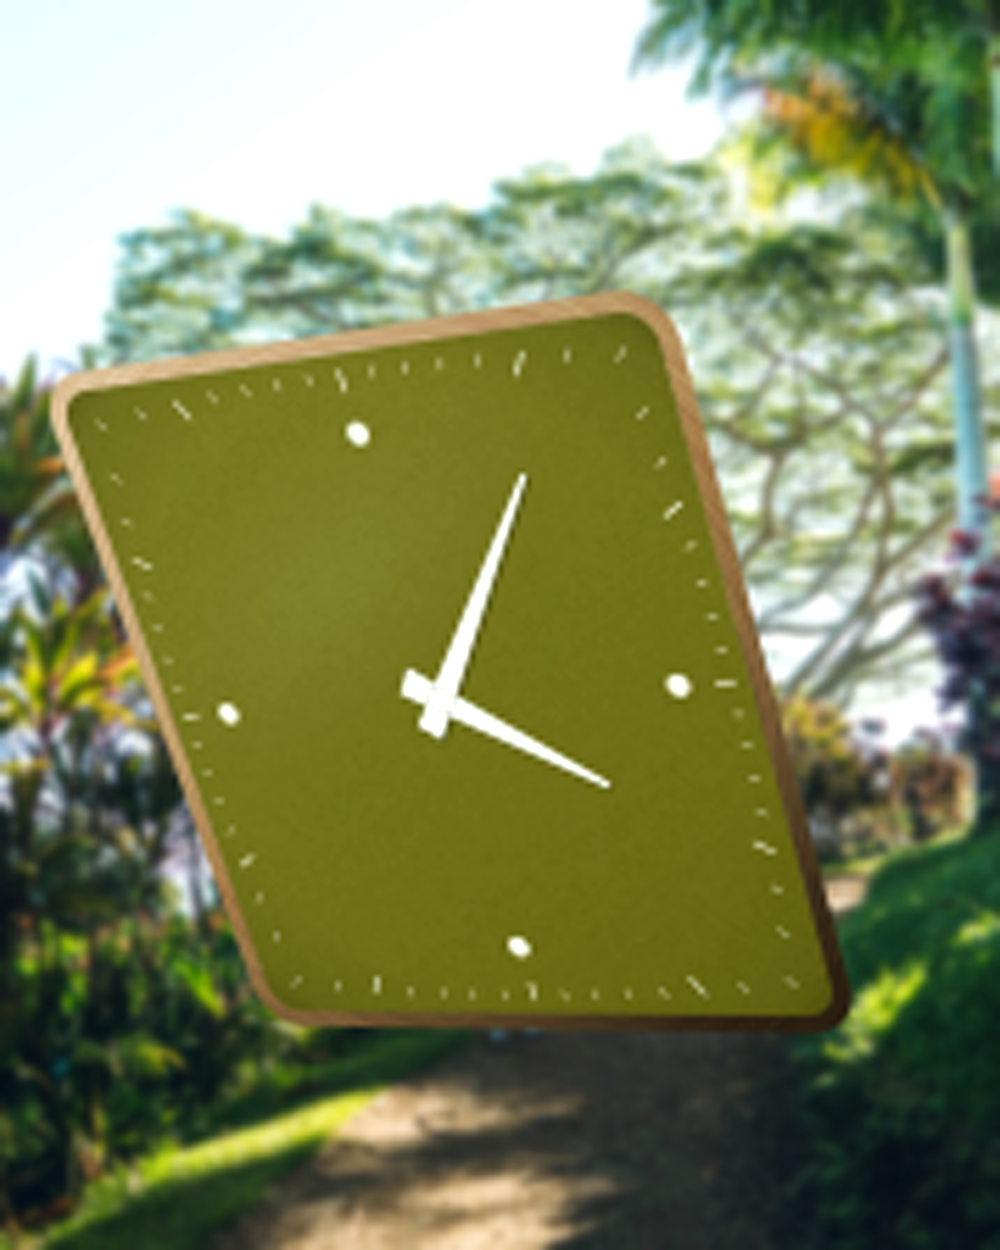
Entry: 4:06
